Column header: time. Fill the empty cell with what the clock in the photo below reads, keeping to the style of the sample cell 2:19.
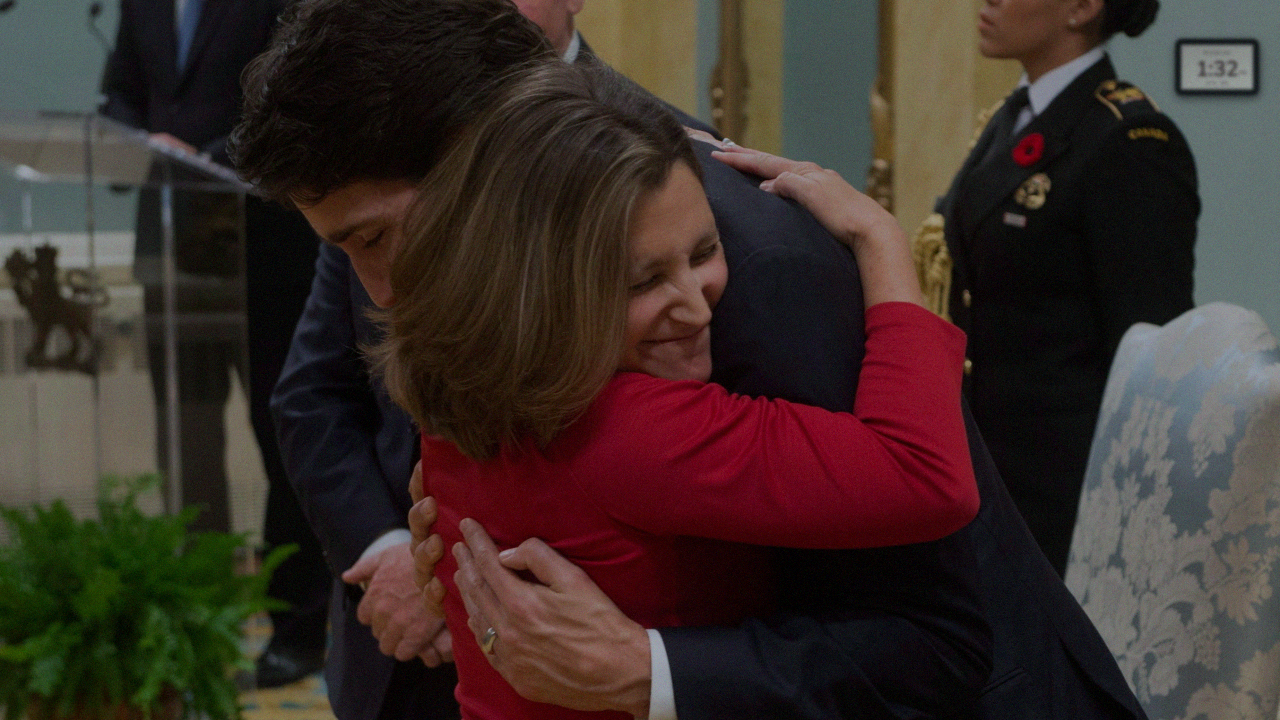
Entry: 1:32
